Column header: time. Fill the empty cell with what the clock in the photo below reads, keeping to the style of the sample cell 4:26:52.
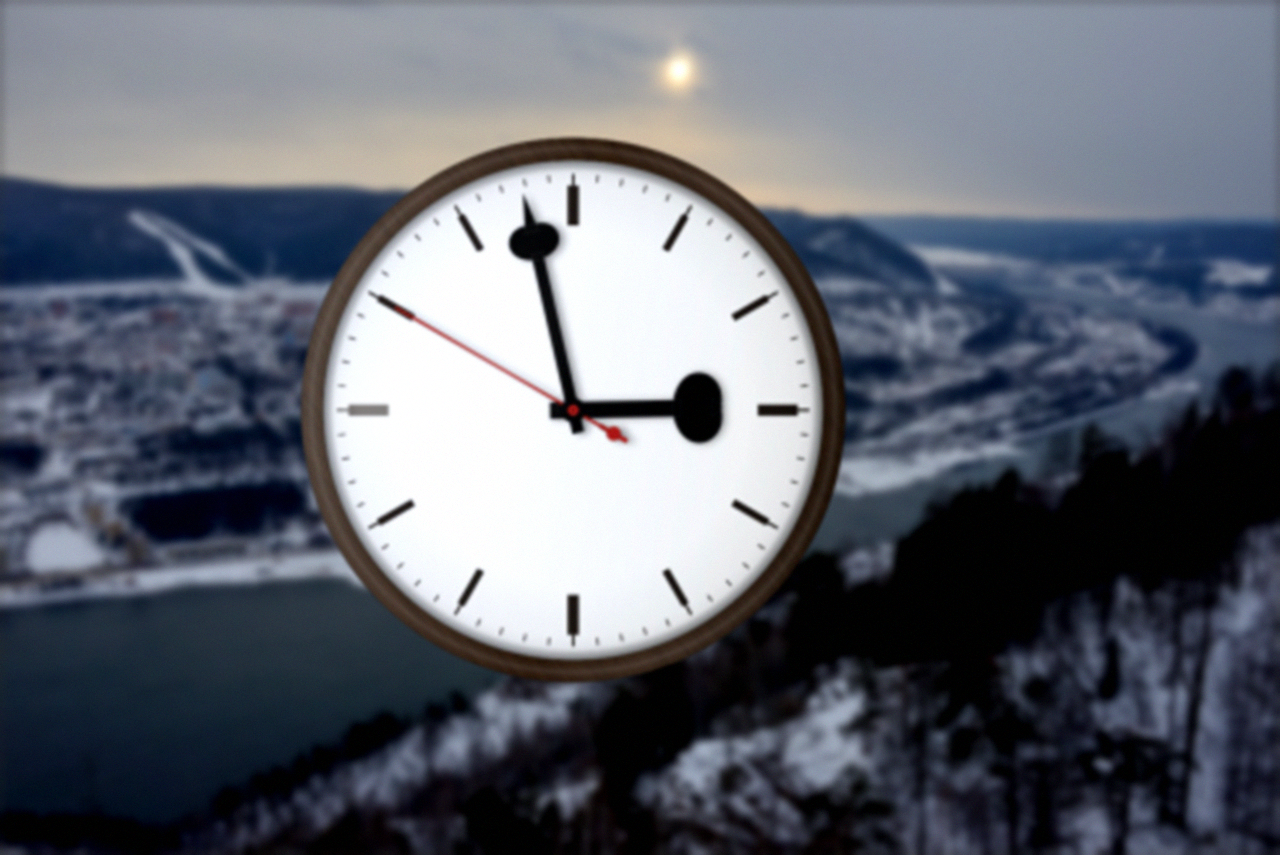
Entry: 2:57:50
